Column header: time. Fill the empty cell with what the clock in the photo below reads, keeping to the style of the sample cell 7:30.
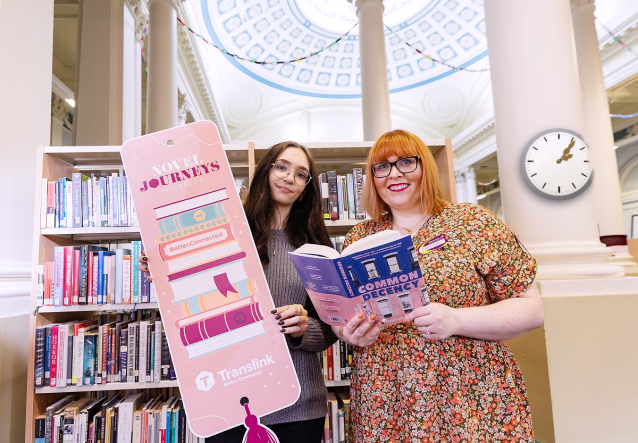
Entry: 2:06
